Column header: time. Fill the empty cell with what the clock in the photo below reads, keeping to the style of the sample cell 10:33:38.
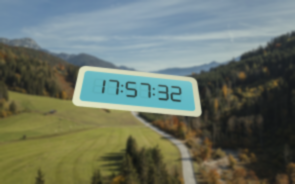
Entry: 17:57:32
